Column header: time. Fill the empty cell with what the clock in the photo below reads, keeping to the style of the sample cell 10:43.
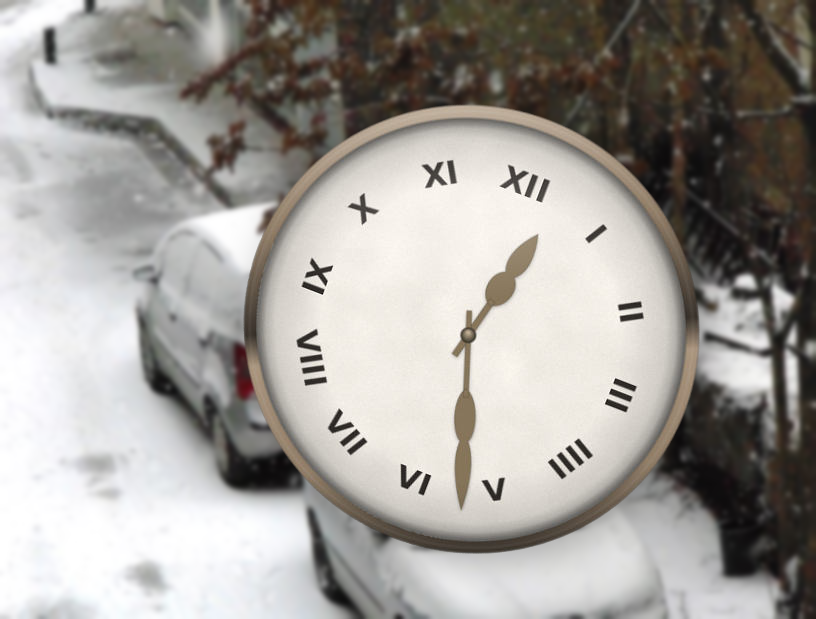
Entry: 12:27
